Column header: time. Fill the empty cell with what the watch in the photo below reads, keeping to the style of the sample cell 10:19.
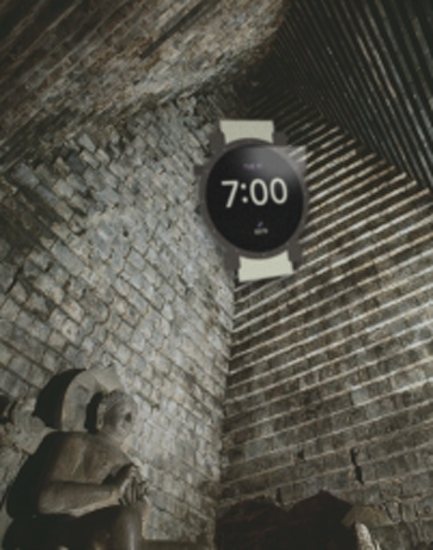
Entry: 7:00
